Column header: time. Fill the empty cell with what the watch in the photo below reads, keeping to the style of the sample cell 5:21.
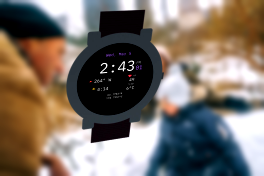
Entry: 2:43
